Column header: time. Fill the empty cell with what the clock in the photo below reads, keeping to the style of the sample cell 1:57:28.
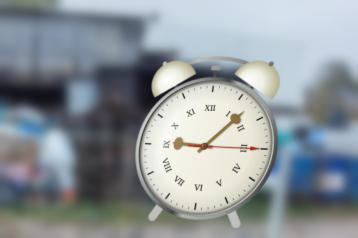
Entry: 9:07:15
